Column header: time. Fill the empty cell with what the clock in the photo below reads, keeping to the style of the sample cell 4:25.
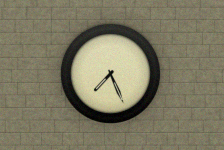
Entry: 7:26
